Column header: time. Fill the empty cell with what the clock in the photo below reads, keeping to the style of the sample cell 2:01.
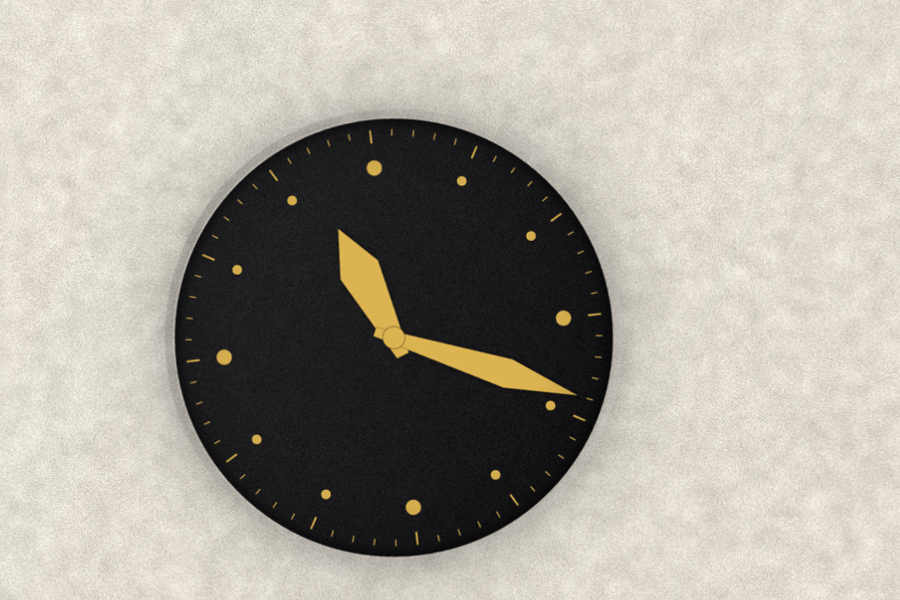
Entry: 11:19
